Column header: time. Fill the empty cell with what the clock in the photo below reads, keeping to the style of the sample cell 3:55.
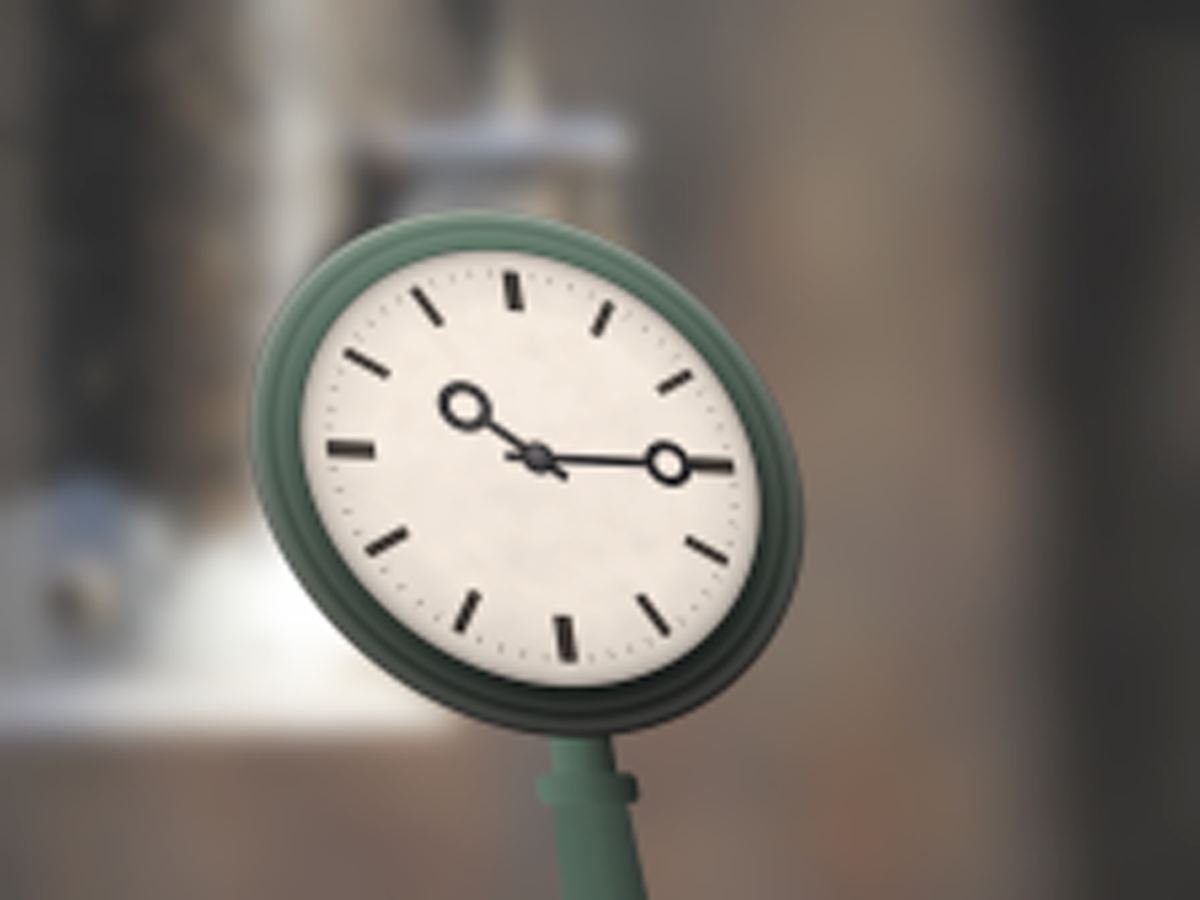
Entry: 10:15
